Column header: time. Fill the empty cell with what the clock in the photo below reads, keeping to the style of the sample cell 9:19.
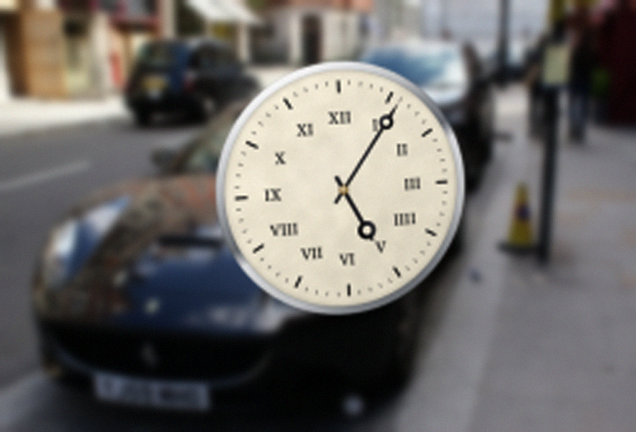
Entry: 5:06
